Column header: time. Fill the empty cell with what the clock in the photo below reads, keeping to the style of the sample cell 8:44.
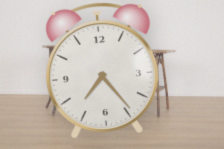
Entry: 7:24
